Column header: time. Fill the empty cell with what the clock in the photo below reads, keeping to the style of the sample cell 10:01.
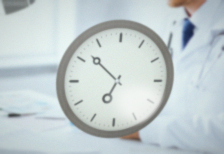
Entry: 6:52
